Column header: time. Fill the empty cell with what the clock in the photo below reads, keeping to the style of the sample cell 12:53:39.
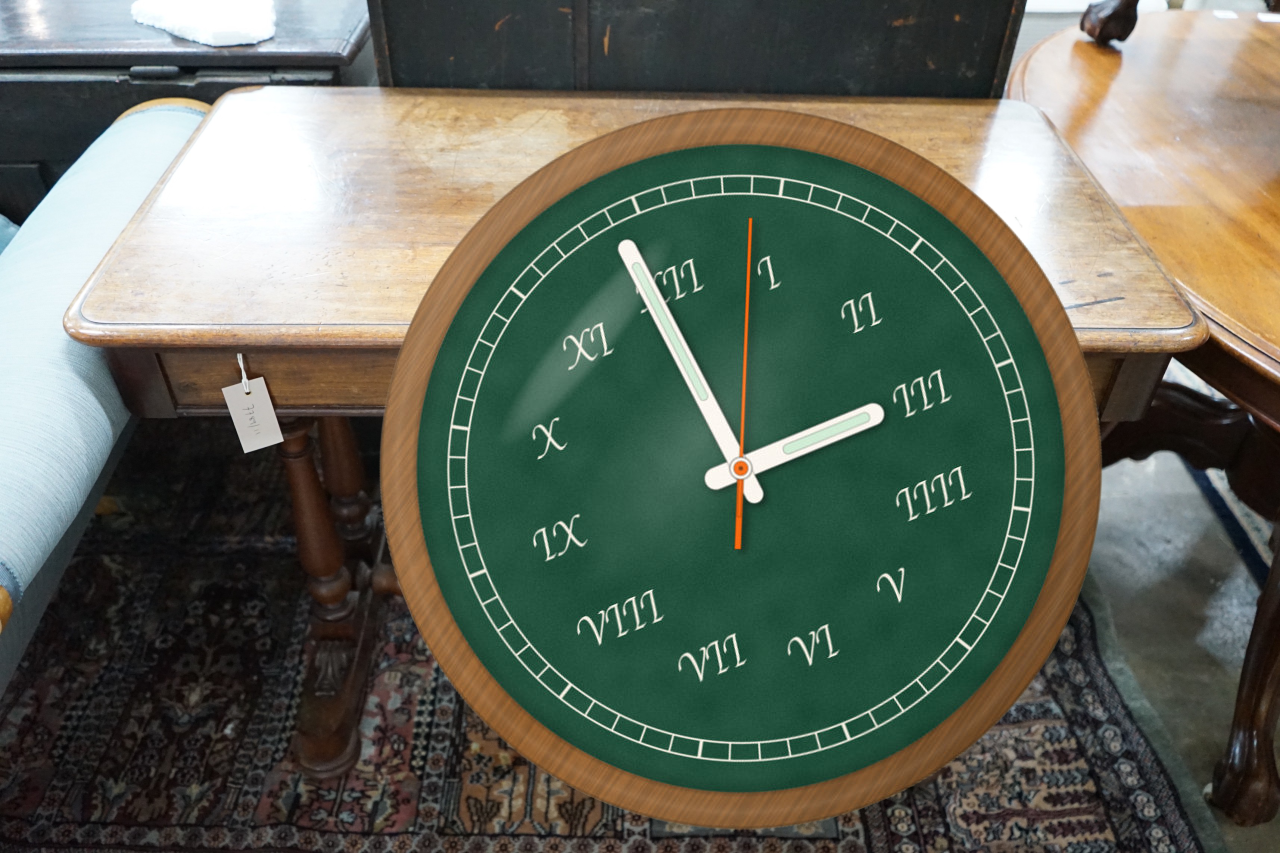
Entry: 2:59:04
